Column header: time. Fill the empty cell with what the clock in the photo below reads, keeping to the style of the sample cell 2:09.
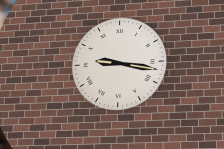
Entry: 9:17
